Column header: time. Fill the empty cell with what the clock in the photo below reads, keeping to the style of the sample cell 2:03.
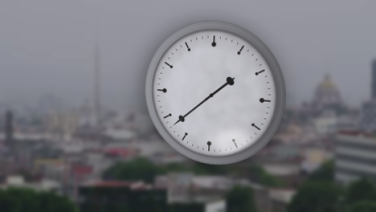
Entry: 1:38
